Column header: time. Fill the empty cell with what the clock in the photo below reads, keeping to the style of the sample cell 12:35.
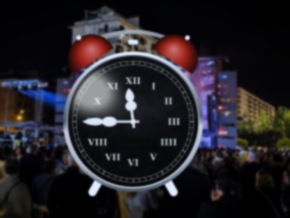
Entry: 11:45
